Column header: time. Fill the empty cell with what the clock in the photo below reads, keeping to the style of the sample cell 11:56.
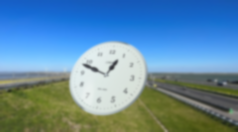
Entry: 12:48
